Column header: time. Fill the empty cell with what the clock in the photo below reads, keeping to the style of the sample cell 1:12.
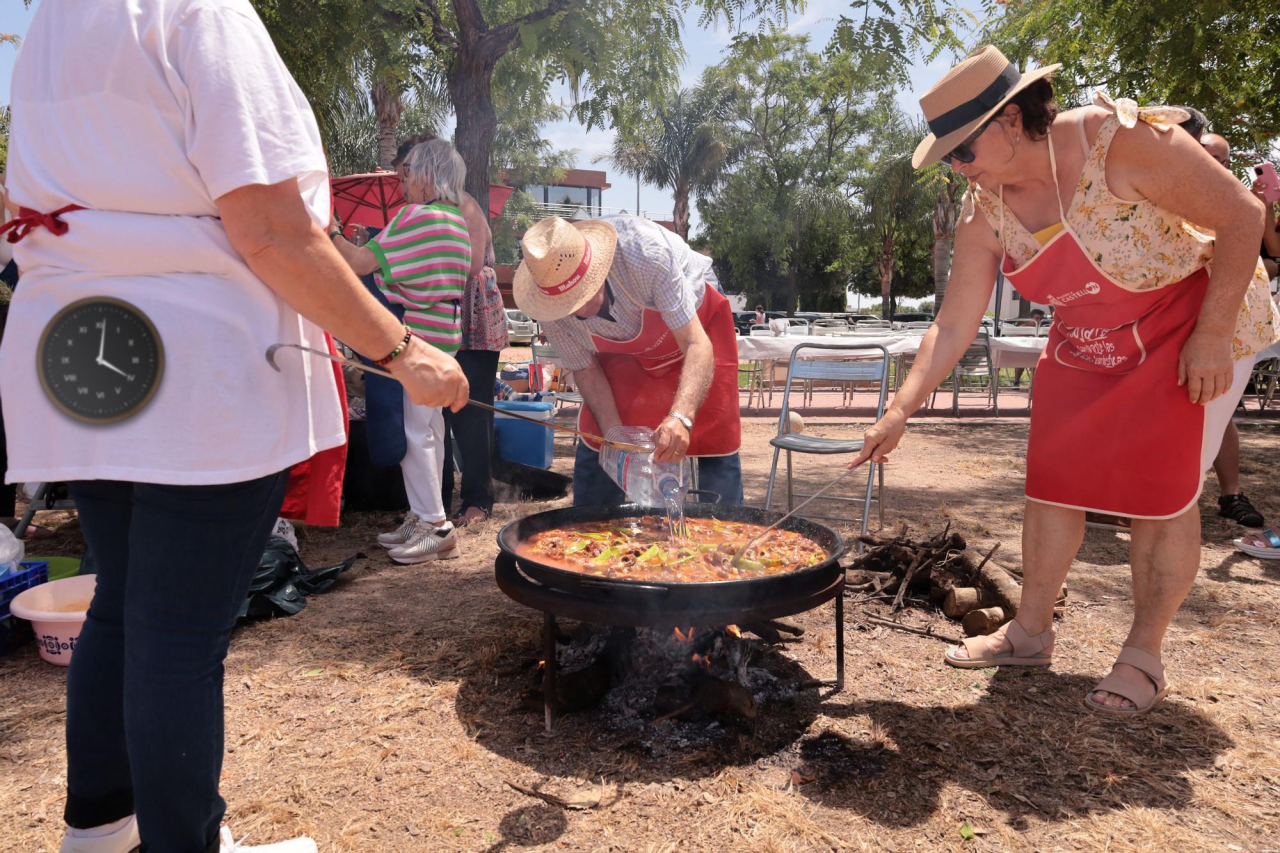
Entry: 4:01
